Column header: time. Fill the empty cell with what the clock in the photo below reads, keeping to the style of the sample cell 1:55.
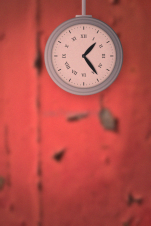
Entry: 1:24
